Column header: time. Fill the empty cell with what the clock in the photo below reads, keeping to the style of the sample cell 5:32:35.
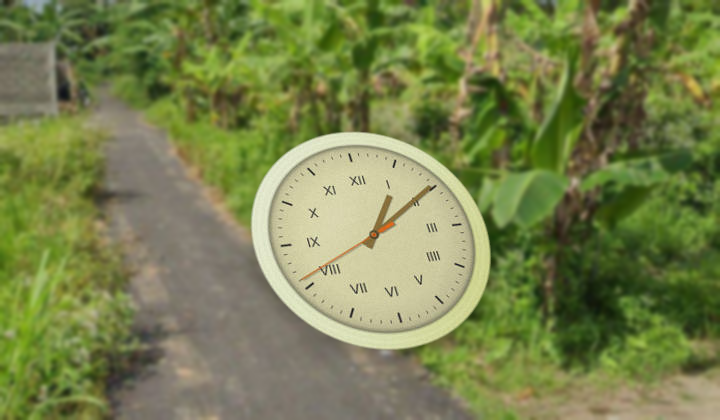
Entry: 1:09:41
